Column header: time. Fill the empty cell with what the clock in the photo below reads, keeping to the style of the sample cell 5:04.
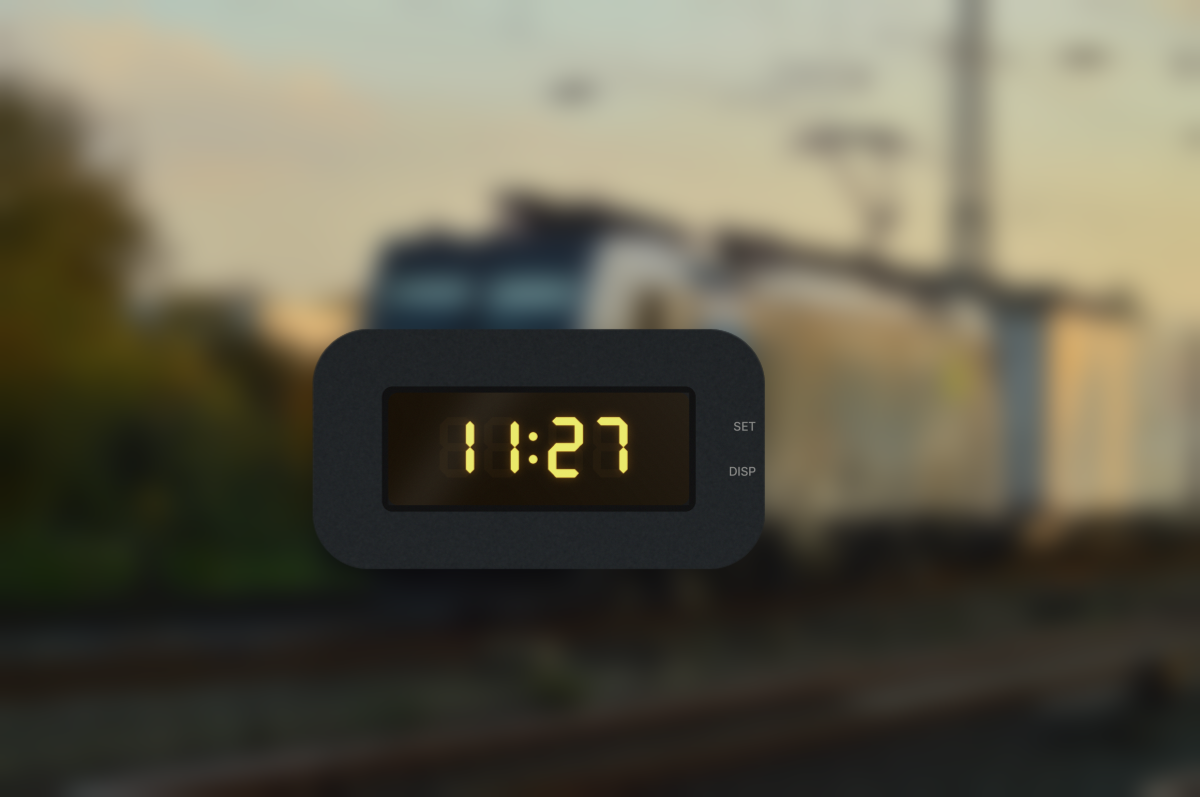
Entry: 11:27
